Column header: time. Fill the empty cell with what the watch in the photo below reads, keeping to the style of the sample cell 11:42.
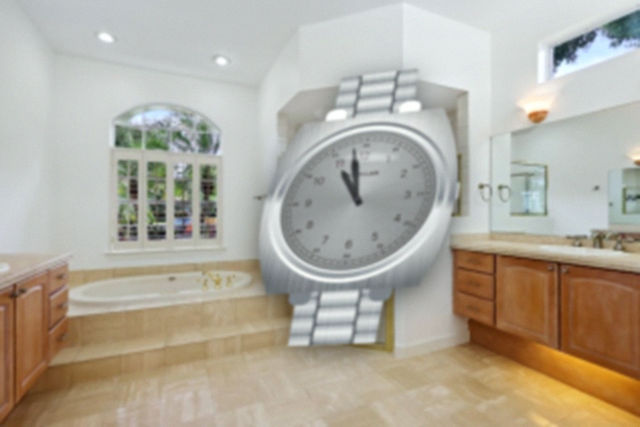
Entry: 10:58
